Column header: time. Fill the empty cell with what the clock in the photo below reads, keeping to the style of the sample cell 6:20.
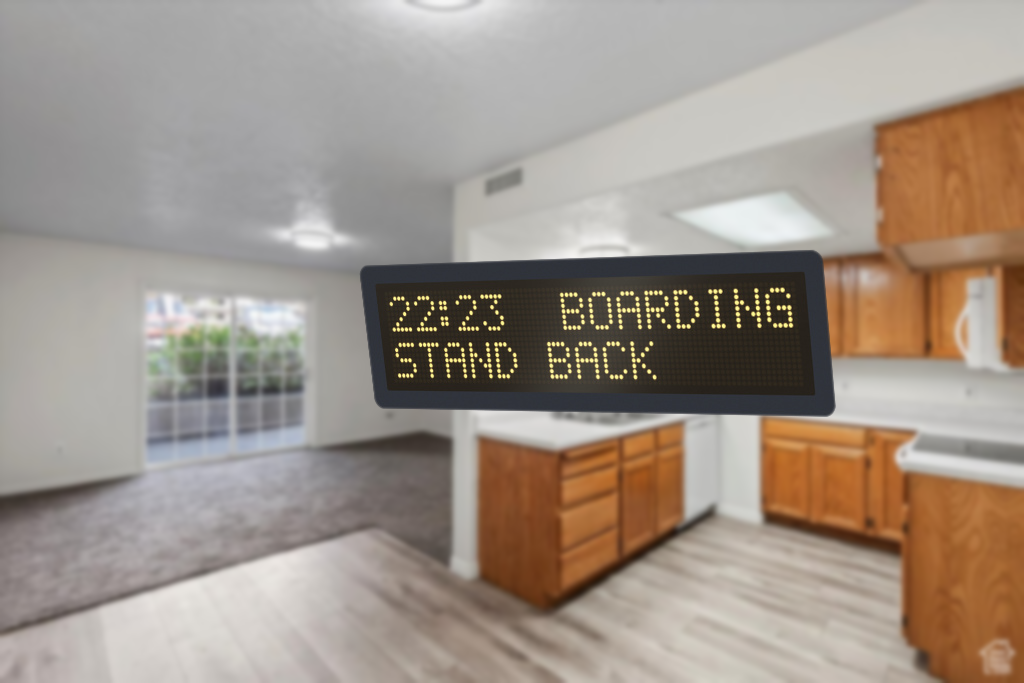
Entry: 22:23
